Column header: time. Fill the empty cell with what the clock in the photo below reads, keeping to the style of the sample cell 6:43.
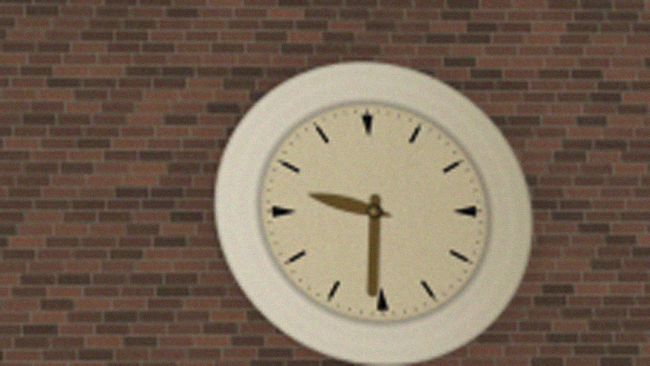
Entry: 9:31
